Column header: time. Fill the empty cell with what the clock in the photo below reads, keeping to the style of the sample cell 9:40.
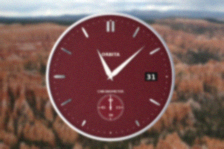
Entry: 11:08
